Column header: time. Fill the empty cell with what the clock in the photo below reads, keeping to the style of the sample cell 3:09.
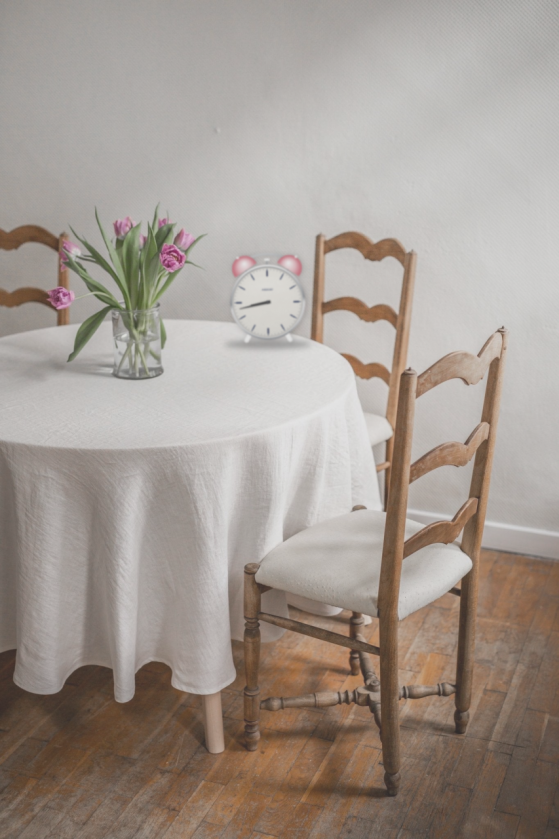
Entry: 8:43
